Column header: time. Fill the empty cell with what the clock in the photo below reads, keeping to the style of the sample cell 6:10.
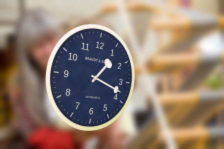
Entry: 1:18
